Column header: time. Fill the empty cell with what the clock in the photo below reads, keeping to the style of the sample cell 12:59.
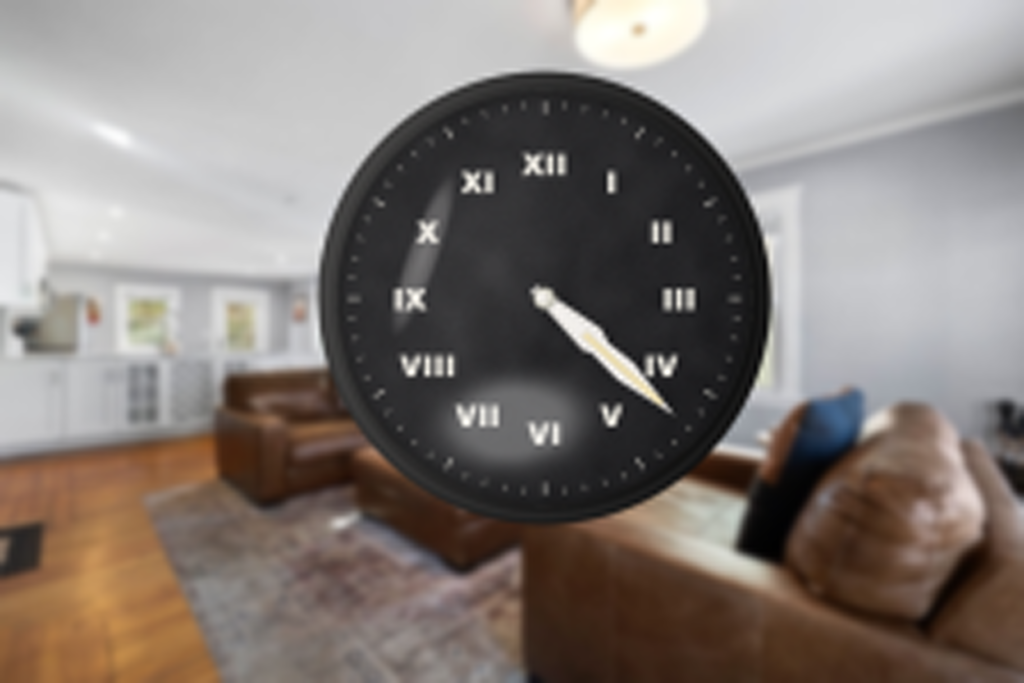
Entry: 4:22
